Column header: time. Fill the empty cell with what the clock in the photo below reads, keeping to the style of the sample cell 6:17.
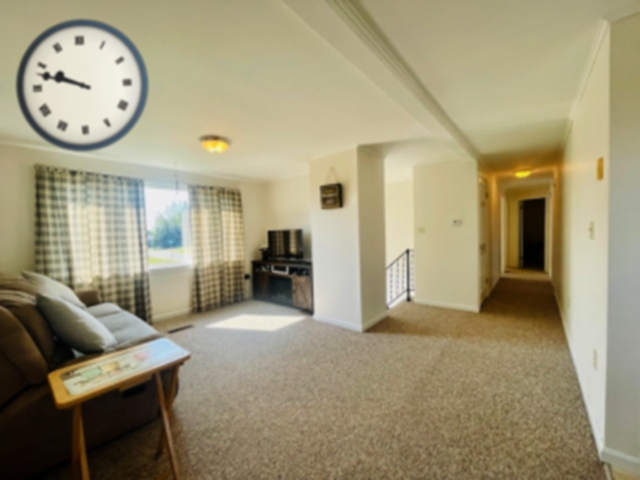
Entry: 9:48
